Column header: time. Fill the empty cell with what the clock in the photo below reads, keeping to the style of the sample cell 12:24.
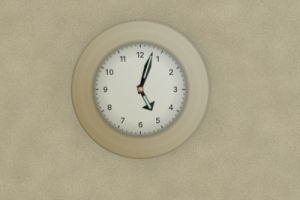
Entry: 5:03
